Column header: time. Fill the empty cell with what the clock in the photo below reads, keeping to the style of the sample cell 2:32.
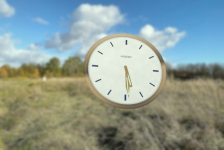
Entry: 5:29
